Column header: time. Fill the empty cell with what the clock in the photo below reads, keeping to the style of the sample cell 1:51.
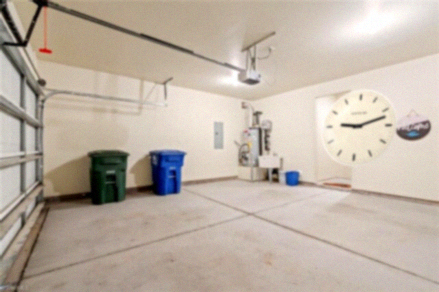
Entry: 9:12
